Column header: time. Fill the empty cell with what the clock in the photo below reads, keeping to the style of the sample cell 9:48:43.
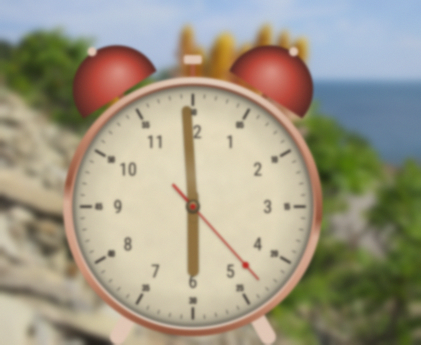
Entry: 5:59:23
